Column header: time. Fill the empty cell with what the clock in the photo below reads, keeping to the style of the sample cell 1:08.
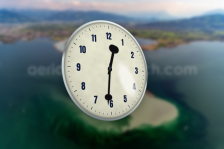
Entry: 12:31
